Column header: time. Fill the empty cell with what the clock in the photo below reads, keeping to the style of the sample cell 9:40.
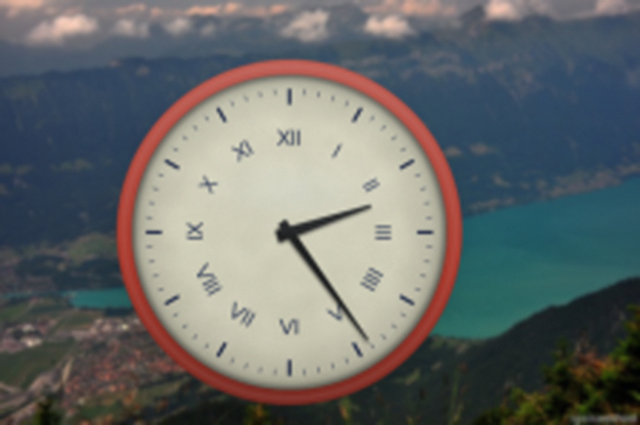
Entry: 2:24
